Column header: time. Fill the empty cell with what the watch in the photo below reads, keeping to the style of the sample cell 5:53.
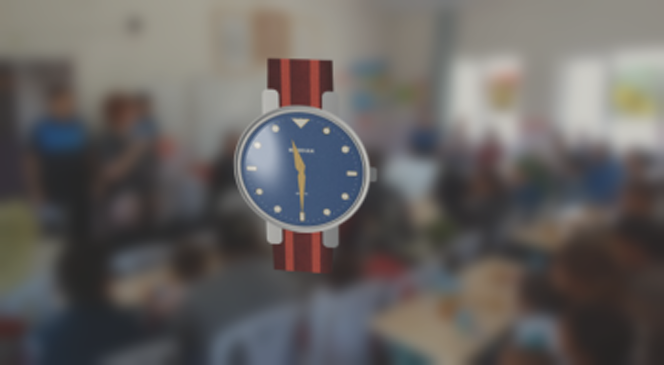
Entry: 11:30
